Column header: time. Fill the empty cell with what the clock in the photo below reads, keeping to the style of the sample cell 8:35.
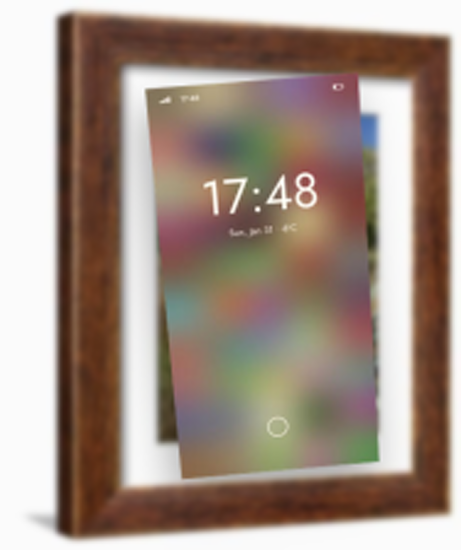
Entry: 17:48
